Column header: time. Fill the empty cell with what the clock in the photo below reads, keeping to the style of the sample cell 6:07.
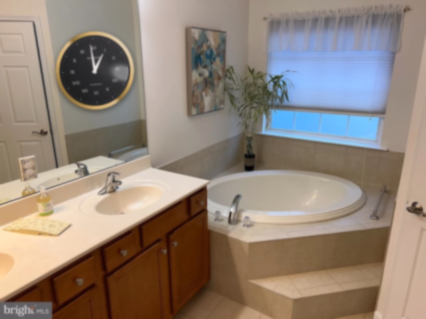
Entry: 12:59
